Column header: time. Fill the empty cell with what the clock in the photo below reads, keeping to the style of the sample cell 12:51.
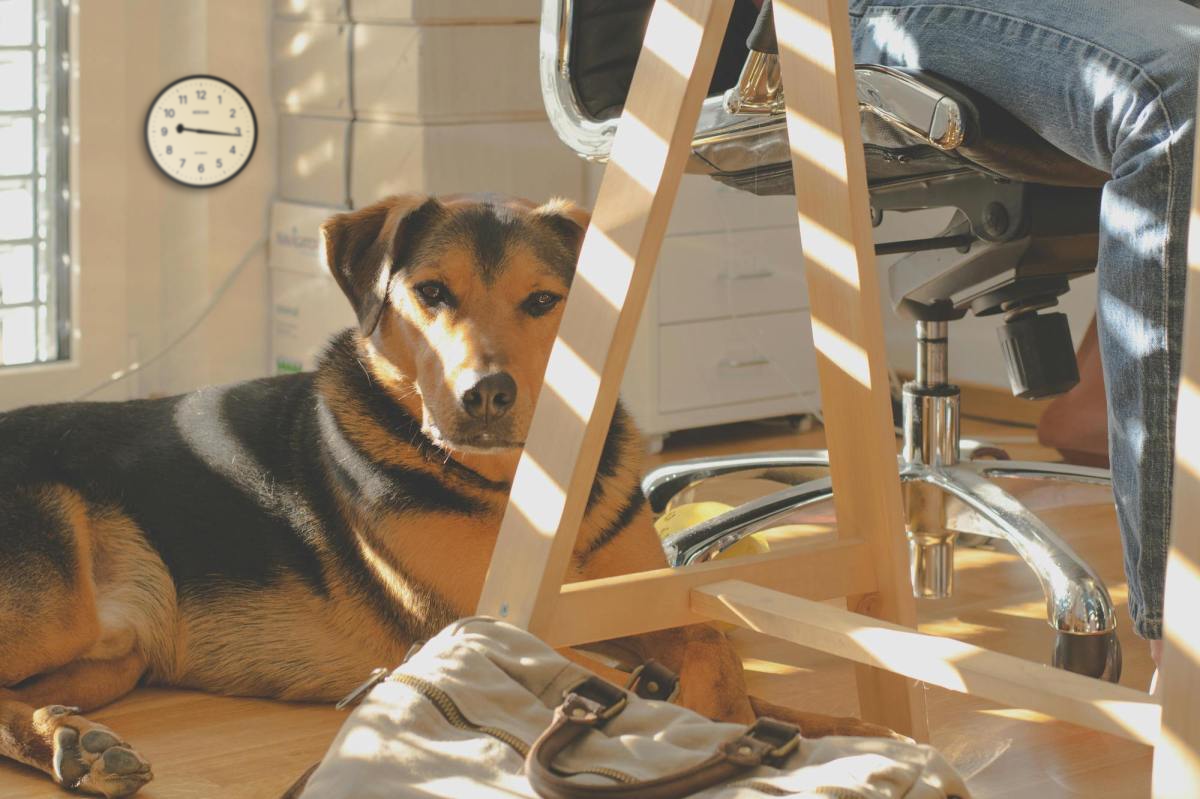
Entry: 9:16
